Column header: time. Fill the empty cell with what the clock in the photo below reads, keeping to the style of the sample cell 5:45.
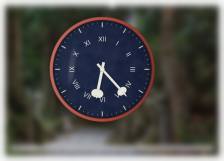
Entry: 6:23
